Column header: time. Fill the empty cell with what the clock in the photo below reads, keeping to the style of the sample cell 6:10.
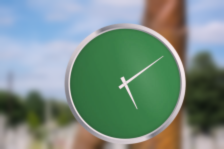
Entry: 5:09
